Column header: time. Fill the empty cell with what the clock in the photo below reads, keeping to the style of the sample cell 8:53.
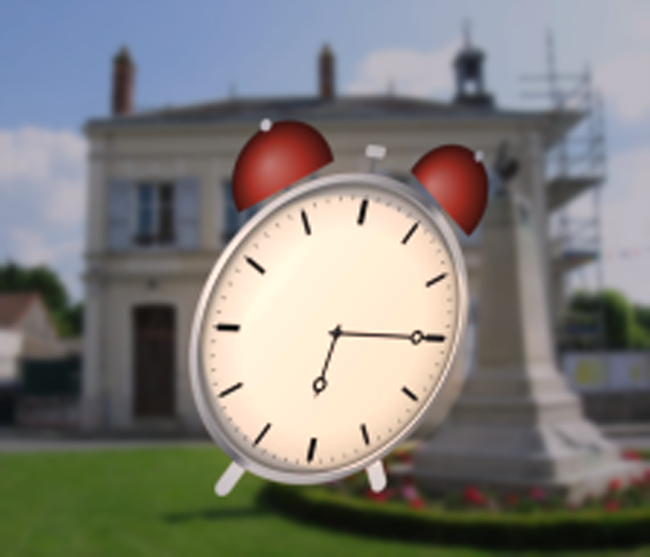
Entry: 6:15
